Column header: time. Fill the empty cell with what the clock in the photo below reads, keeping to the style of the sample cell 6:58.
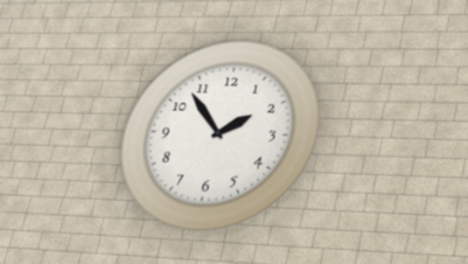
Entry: 1:53
